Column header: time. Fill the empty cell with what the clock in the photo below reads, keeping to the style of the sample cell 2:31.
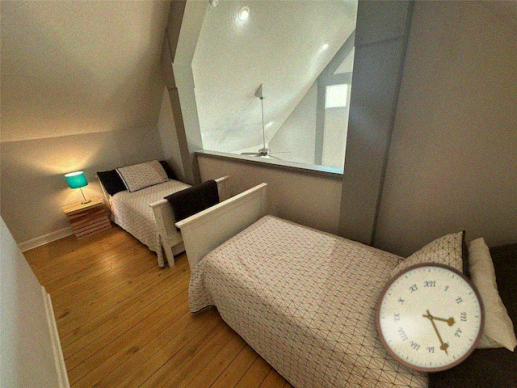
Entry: 3:26
